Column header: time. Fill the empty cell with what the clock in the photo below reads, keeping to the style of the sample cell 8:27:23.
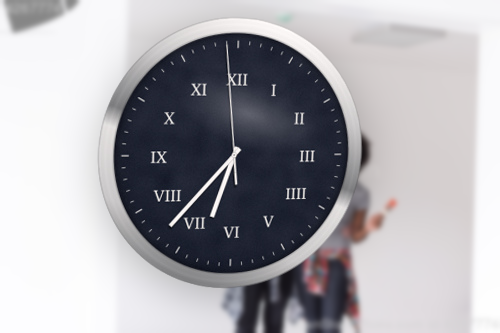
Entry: 6:36:59
